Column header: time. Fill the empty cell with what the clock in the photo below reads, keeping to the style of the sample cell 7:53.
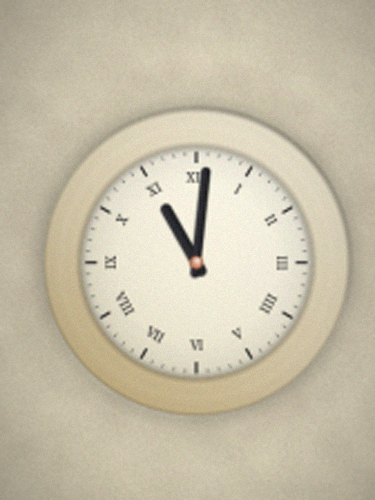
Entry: 11:01
